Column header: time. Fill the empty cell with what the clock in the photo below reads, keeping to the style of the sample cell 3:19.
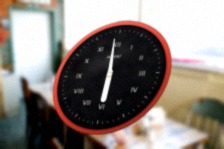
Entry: 5:59
